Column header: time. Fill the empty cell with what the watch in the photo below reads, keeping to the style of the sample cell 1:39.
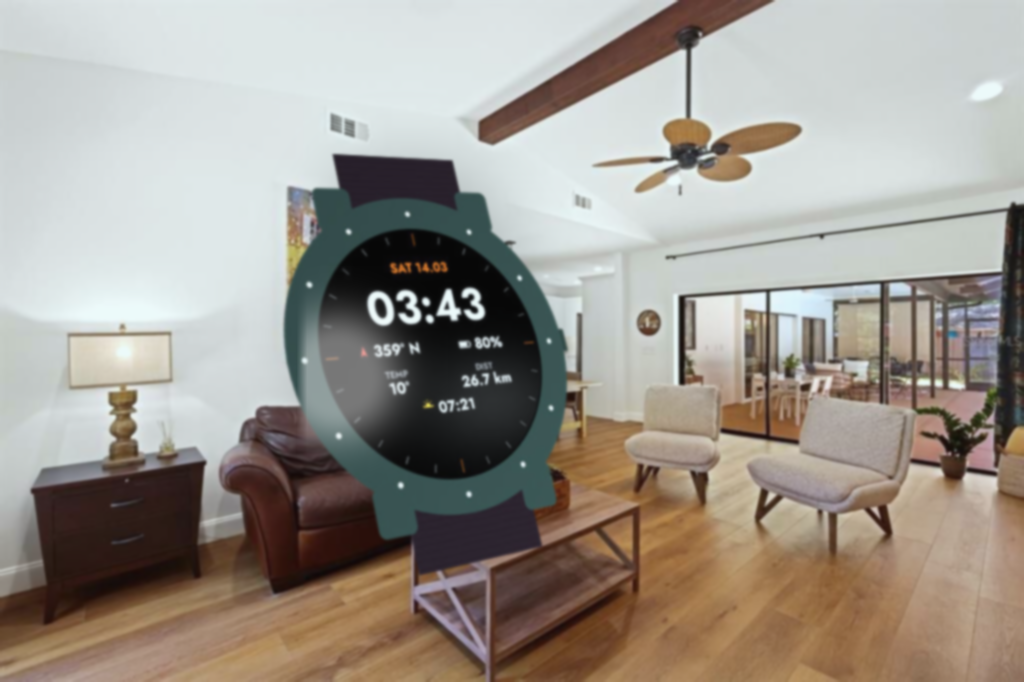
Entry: 3:43
